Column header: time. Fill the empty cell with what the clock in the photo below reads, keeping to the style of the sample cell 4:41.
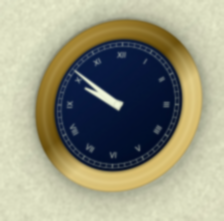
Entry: 9:51
